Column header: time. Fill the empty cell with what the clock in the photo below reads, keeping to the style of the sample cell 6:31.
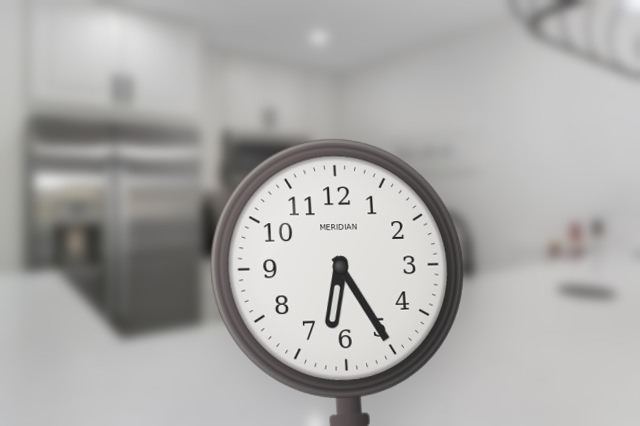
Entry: 6:25
